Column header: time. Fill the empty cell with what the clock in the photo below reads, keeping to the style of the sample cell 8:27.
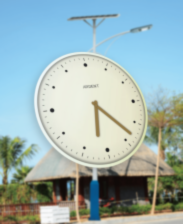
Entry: 6:23
